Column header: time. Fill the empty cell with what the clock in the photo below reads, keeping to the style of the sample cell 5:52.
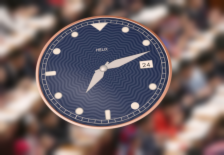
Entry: 7:12
